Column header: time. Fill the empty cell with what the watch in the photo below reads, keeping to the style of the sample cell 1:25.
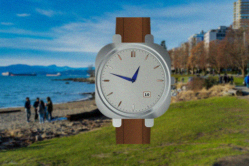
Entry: 12:48
